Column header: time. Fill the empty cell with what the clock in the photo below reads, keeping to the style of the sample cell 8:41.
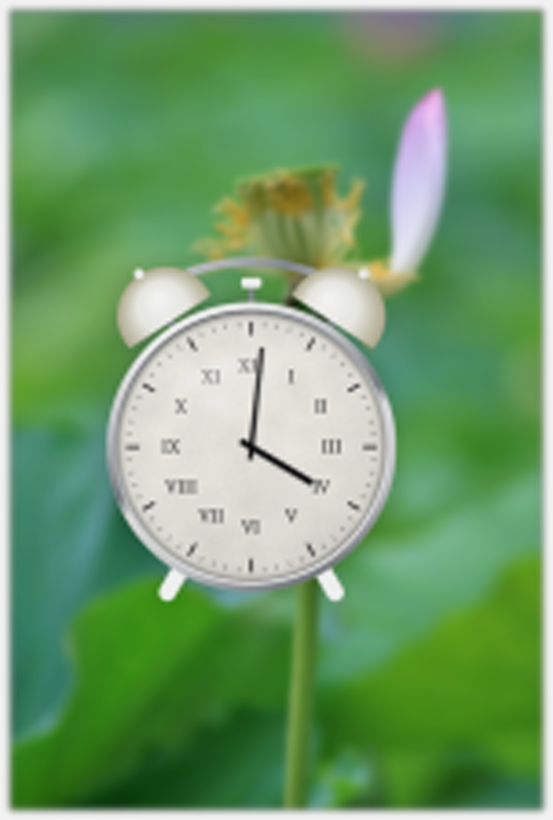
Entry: 4:01
